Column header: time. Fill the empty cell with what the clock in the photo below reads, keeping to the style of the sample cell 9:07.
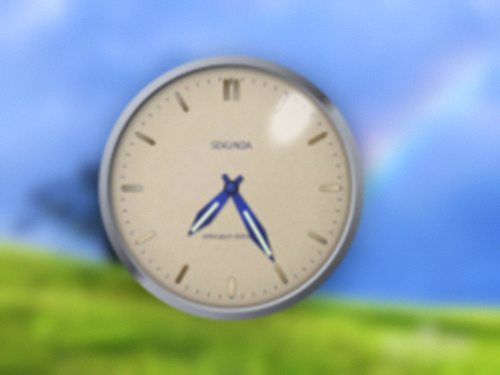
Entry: 7:25
